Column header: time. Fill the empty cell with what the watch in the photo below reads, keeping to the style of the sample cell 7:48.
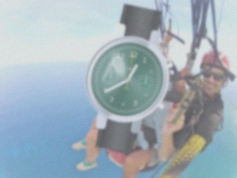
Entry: 12:39
